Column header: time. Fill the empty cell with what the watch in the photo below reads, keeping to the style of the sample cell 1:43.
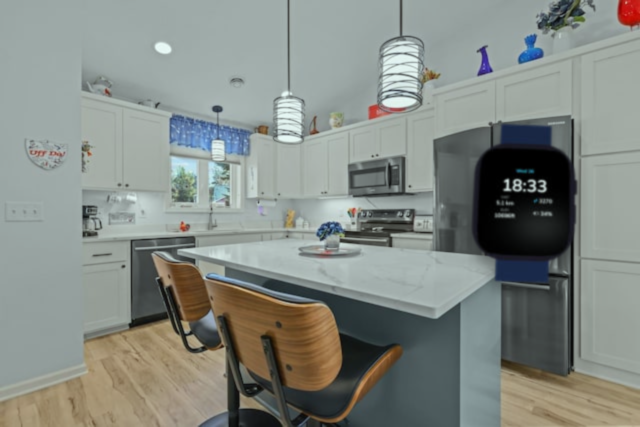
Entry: 18:33
